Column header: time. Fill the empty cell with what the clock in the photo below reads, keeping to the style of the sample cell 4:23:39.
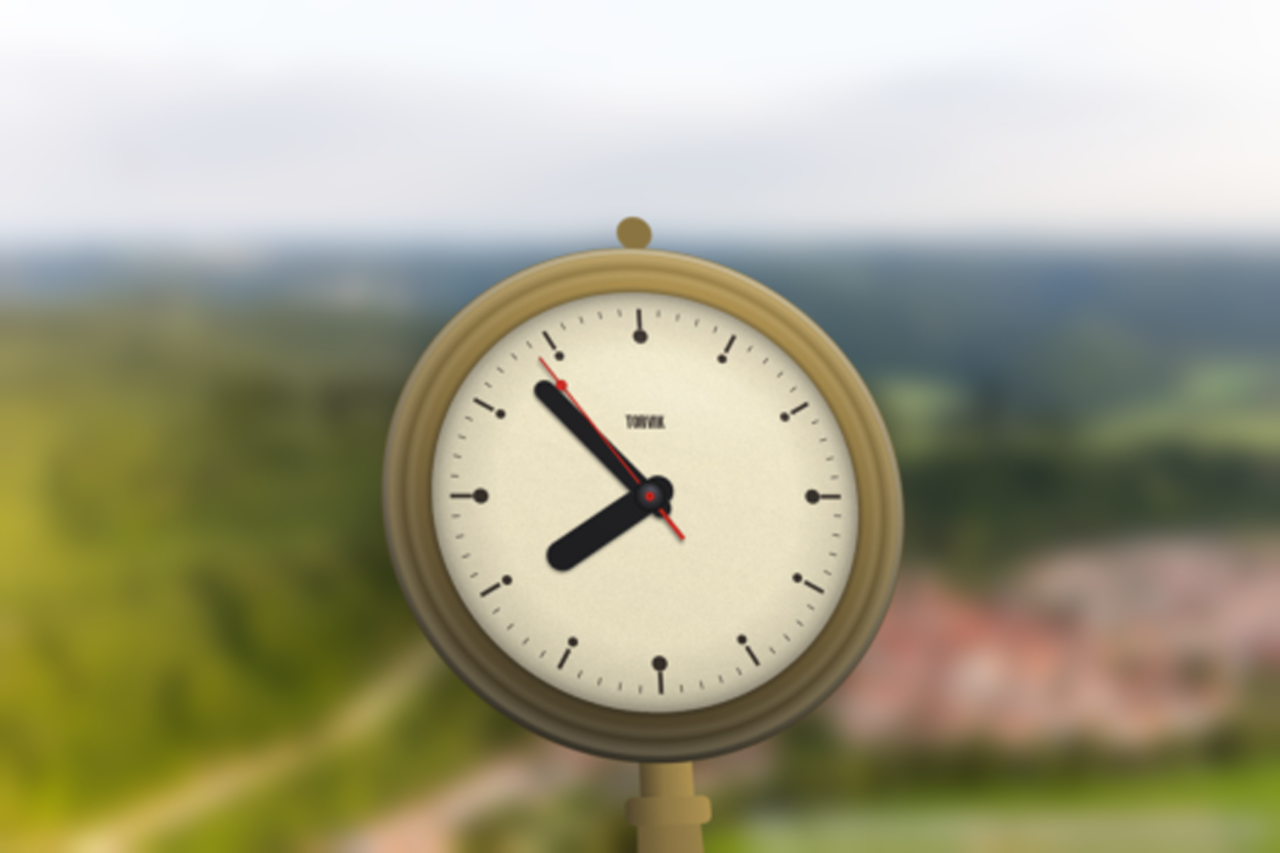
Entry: 7:52:54
